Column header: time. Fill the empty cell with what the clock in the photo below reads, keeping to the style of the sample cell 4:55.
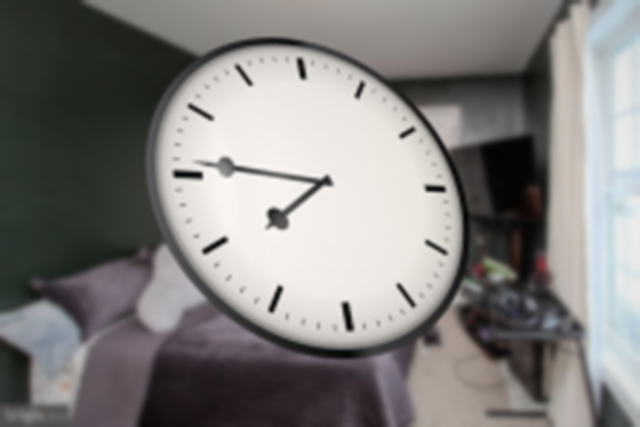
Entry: 7:46
